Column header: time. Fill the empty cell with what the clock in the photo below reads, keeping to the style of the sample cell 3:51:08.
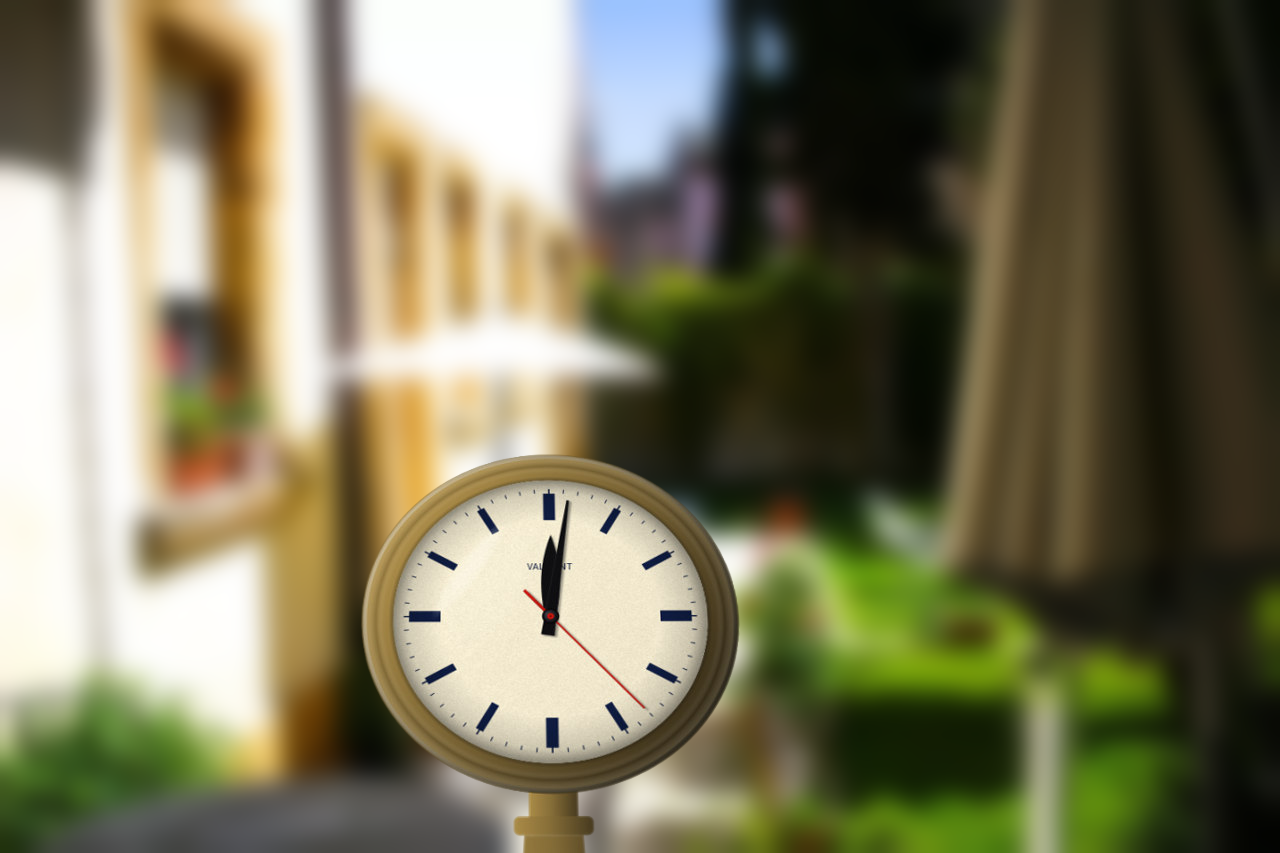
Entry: 12:01:23
